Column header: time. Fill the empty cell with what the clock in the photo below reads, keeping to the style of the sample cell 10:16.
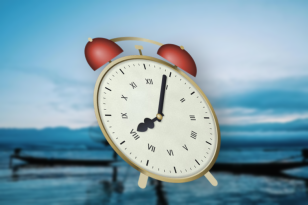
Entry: 8:04
